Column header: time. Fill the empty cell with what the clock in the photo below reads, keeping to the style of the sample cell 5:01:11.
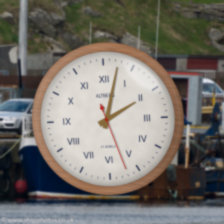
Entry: 2:02:27
